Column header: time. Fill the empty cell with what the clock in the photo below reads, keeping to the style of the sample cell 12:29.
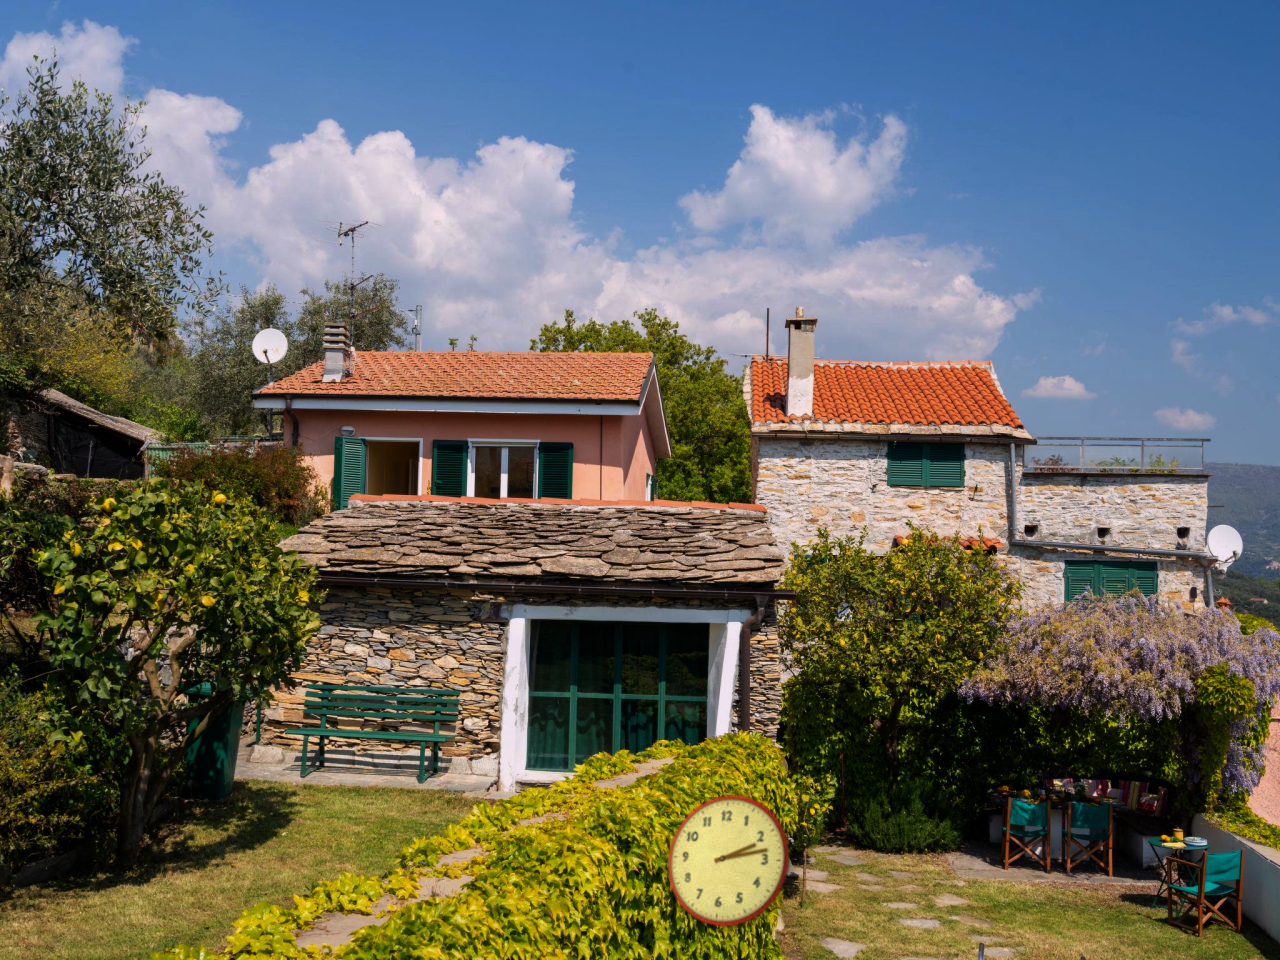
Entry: 2:13
